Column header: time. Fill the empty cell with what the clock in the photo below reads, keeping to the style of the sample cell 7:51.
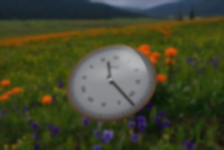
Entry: 11:22
